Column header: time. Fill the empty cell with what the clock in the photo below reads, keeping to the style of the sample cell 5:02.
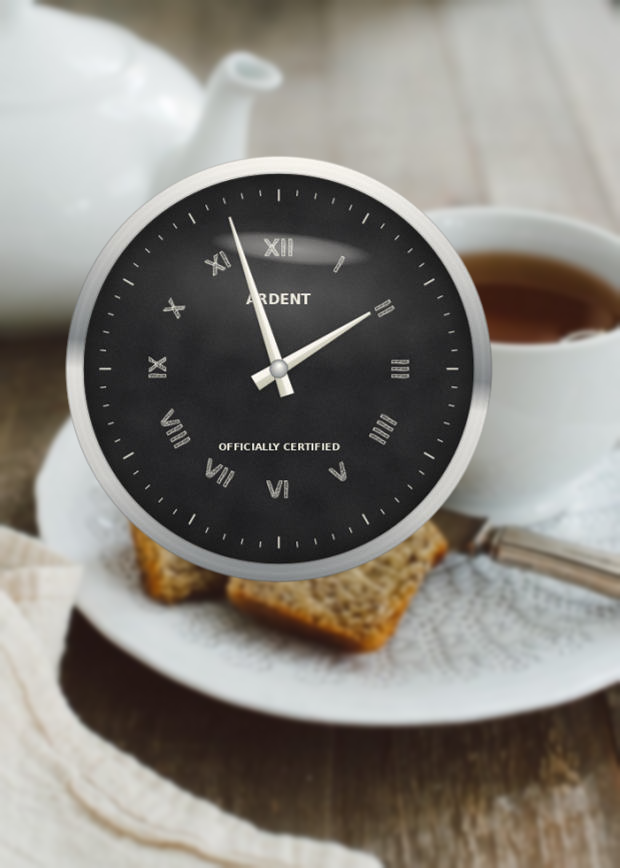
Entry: 1:57
